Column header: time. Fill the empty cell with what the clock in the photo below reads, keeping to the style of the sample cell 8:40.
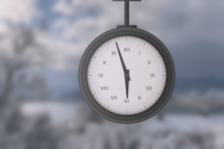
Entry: 5:57
